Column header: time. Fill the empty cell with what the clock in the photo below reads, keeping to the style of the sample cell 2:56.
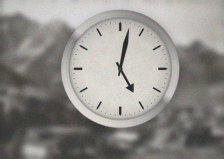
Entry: 5:02
